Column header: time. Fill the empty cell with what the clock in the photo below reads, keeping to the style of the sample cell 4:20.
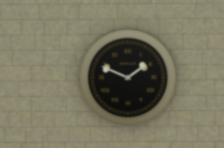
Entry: 1:49
